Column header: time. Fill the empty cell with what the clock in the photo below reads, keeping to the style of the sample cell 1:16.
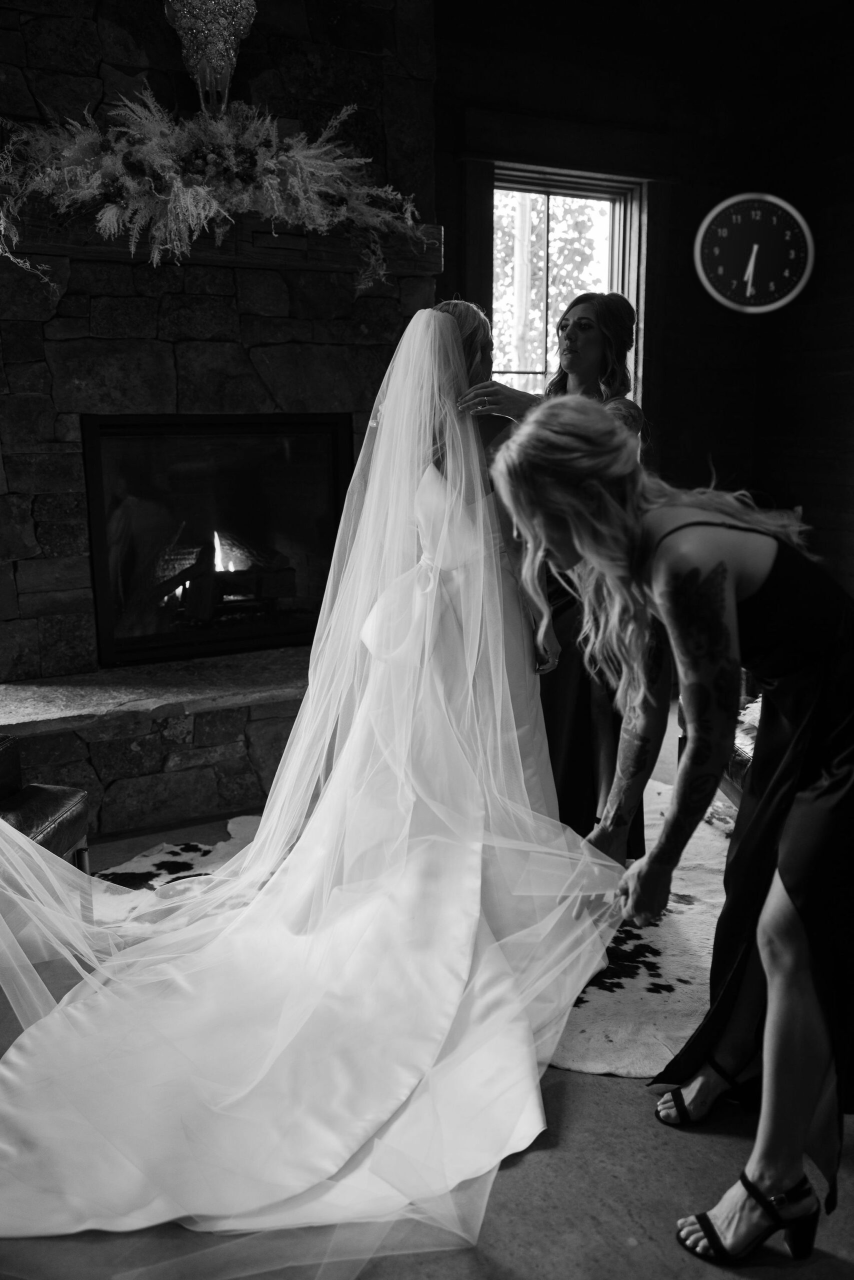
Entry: 6:31
